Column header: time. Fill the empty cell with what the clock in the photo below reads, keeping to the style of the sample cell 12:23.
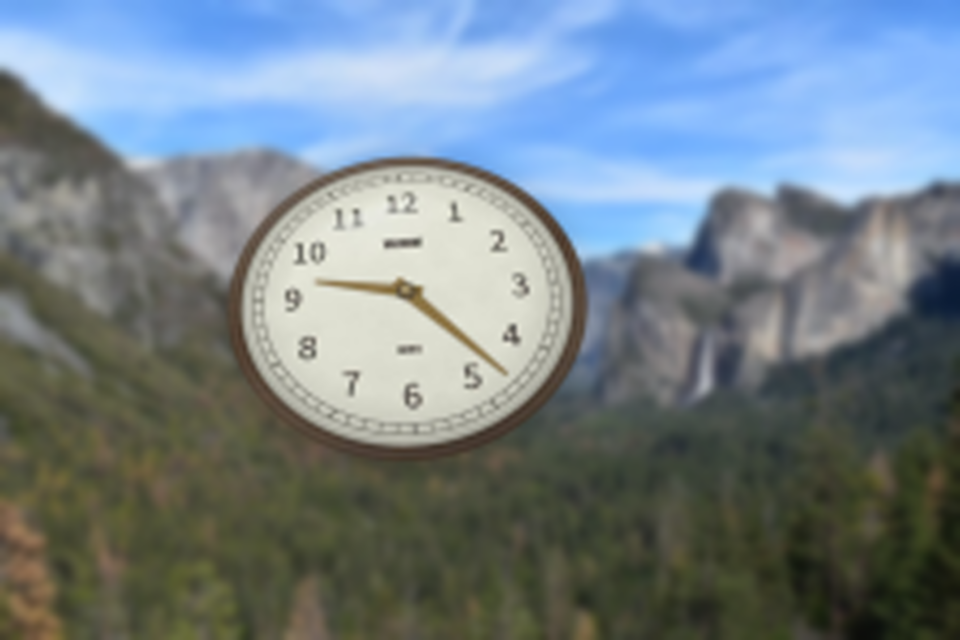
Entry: 9:23
